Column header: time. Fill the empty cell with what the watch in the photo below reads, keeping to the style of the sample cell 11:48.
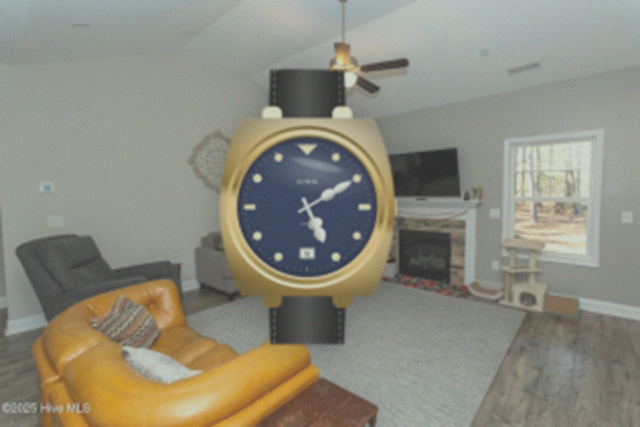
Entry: 5:10
